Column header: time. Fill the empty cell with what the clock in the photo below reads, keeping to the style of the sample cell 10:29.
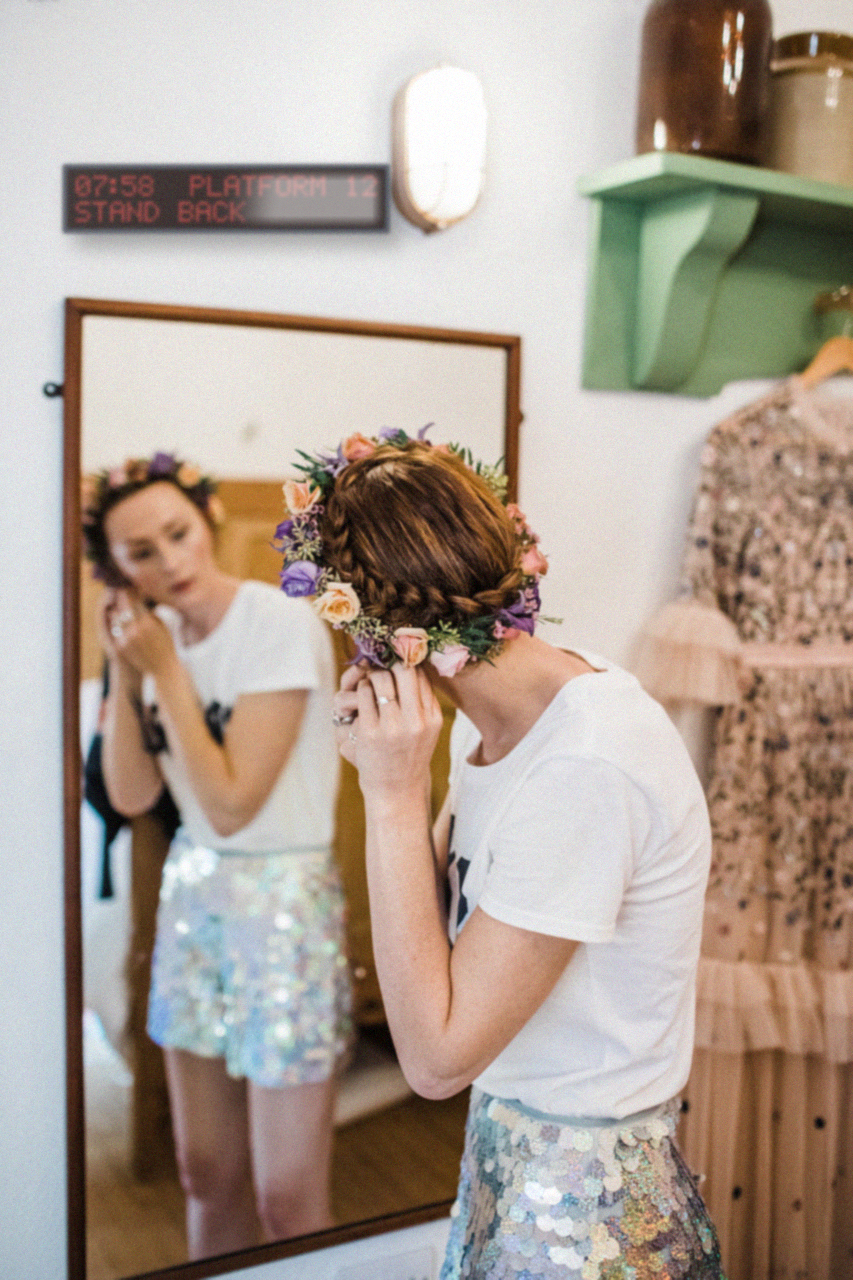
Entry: 7:58
